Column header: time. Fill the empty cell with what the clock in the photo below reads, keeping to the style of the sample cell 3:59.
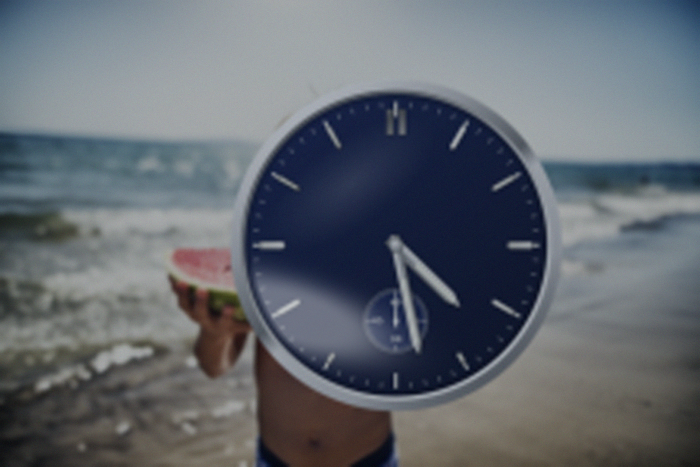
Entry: 4:28
